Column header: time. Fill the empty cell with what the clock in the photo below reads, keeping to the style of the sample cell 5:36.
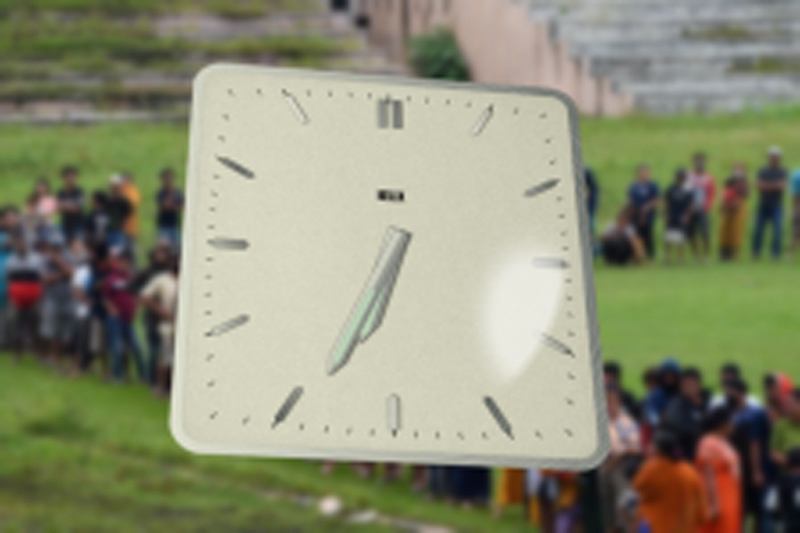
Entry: 6:34
